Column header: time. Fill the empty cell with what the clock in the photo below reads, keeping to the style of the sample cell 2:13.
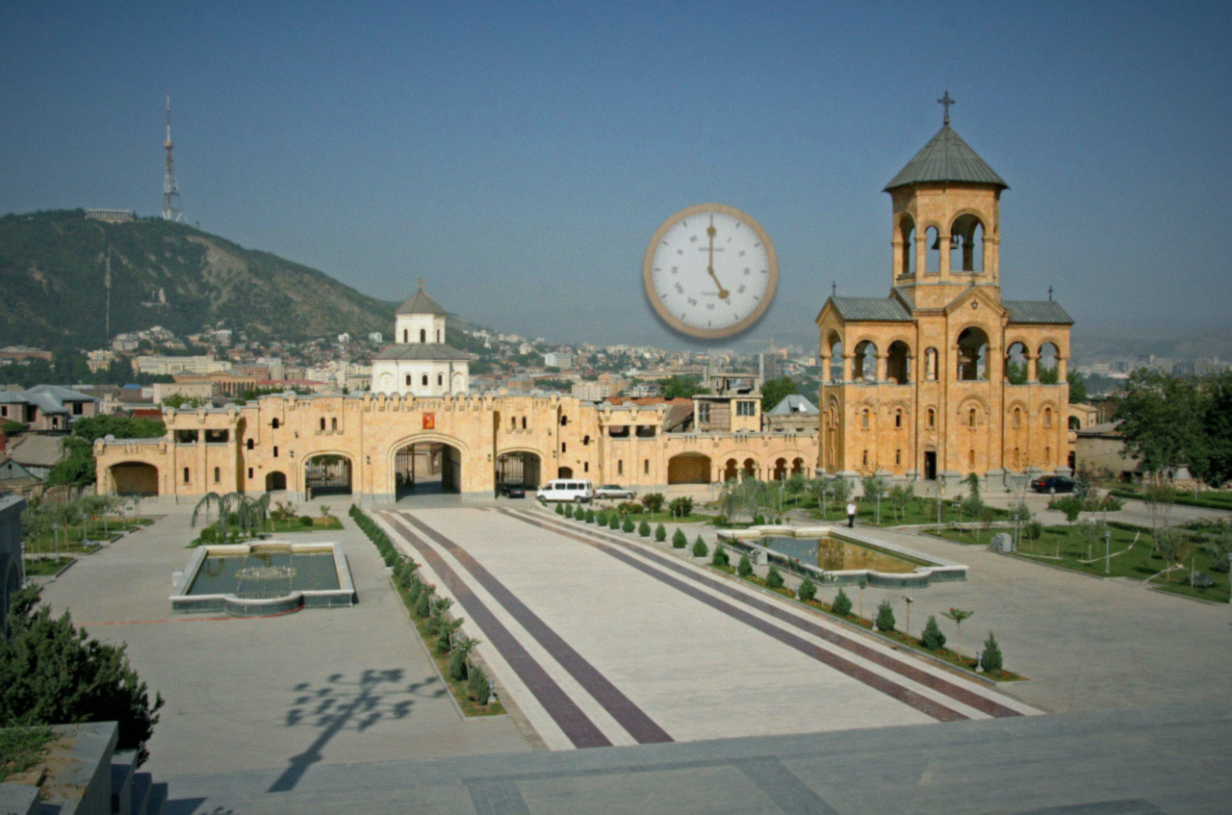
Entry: 5:00
